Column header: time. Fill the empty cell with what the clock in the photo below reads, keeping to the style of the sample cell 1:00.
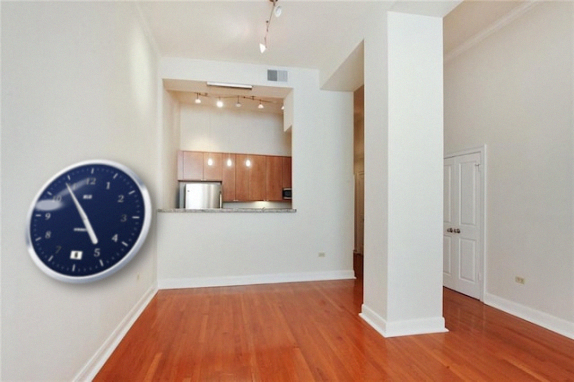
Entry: 4:54
